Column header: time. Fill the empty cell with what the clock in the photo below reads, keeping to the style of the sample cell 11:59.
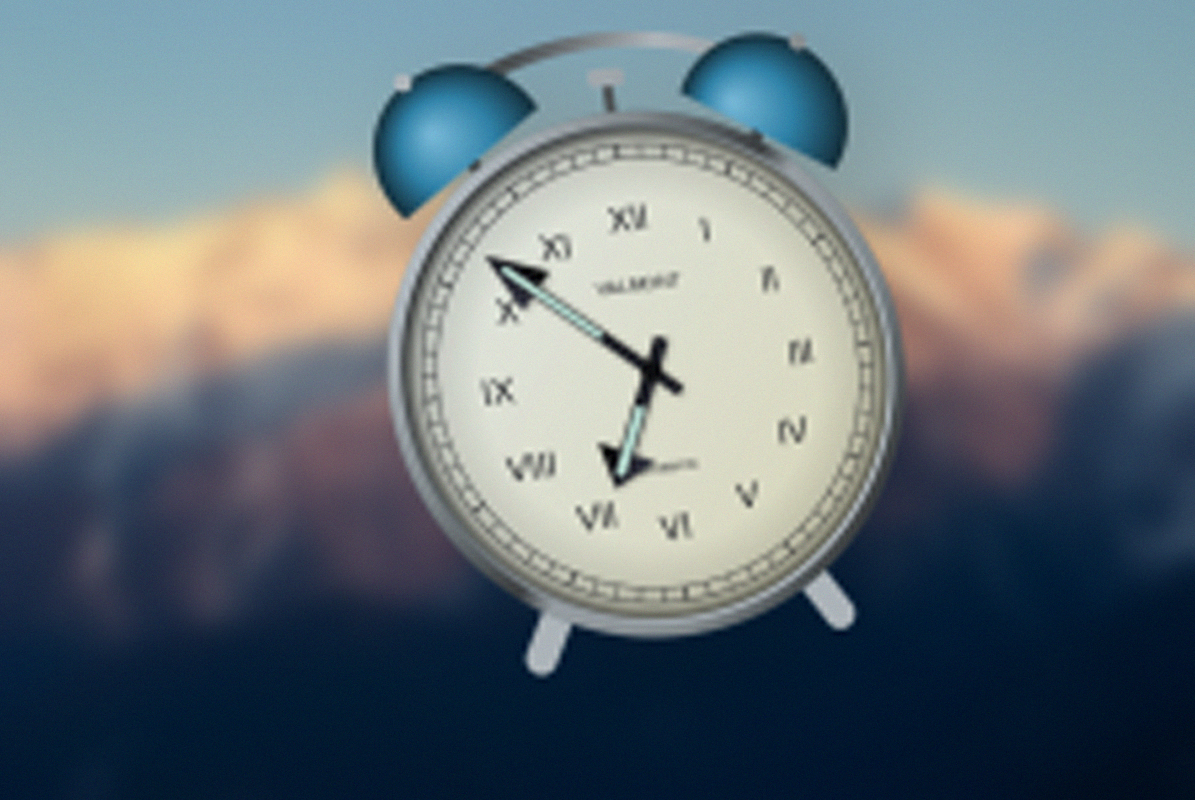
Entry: 6:52
